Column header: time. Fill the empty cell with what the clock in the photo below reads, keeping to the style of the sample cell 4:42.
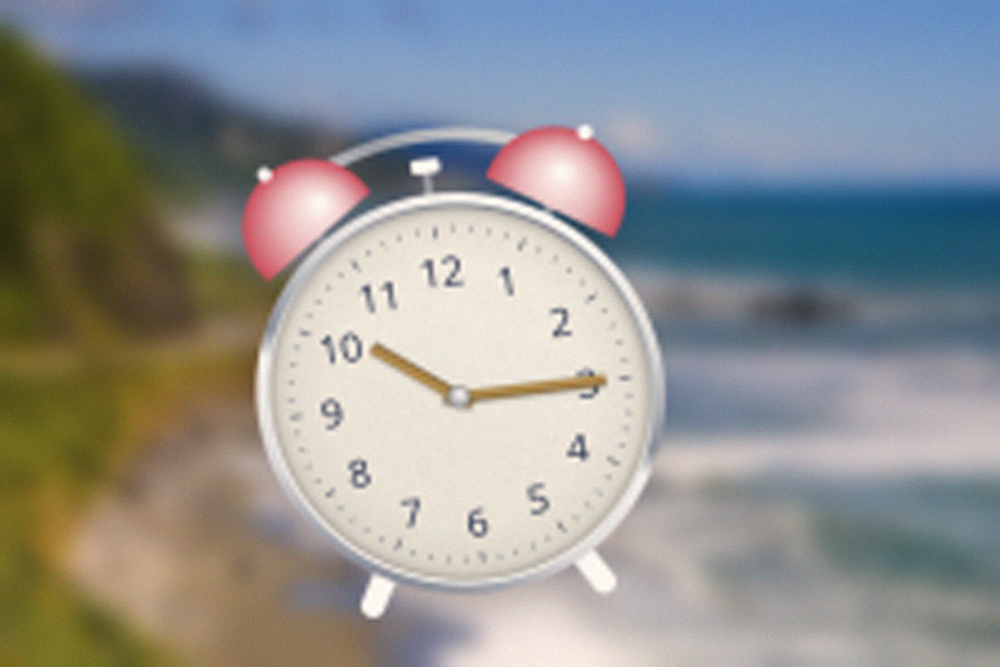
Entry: 10:15
